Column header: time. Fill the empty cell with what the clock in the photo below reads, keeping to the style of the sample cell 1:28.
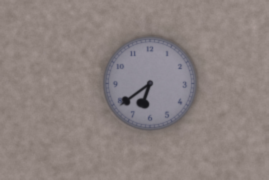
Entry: 6:39
